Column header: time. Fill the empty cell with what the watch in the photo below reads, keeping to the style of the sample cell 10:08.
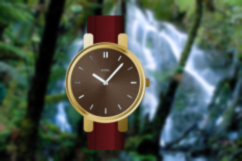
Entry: 10:07
